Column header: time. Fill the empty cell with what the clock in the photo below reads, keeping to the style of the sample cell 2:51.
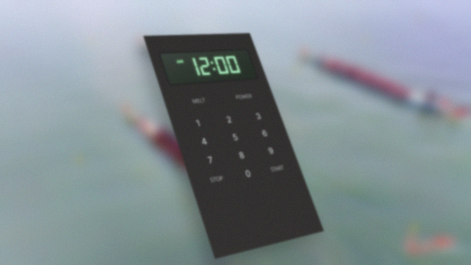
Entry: 12:00
